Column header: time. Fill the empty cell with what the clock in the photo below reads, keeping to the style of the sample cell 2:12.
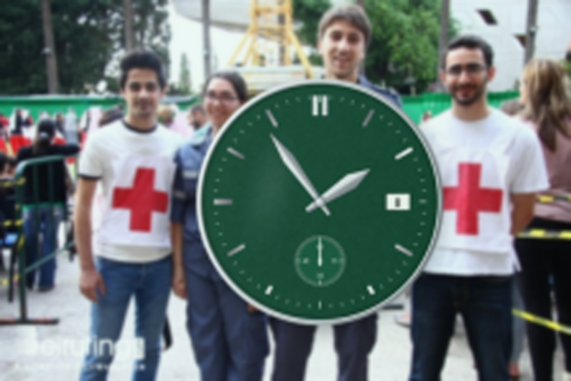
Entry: 1:54
